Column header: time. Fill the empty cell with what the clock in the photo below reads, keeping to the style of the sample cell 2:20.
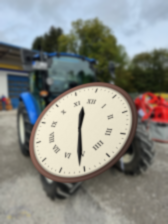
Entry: 11:26
